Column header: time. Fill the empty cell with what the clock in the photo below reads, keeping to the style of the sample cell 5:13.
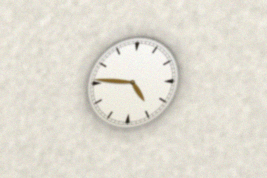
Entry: 4:46
